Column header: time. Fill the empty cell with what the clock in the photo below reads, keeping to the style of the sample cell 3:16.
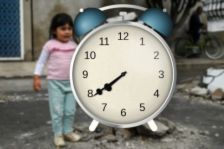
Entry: 7:39
